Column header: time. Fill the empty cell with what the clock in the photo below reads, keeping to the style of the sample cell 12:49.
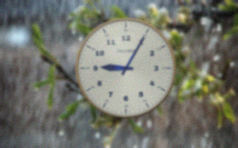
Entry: 9:05
